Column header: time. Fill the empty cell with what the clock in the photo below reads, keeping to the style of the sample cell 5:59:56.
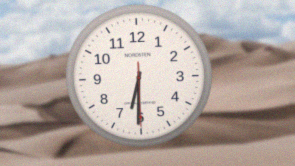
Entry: 6:30:30
